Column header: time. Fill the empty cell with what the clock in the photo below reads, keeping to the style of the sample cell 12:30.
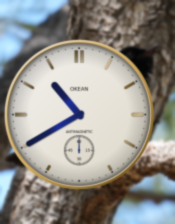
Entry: 10:40
